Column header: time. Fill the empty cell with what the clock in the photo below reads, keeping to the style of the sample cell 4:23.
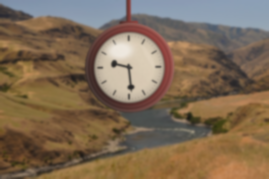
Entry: 9:29
